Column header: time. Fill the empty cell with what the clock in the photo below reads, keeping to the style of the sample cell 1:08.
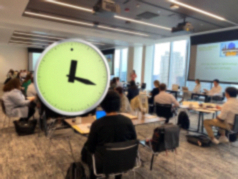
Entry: 12:18
